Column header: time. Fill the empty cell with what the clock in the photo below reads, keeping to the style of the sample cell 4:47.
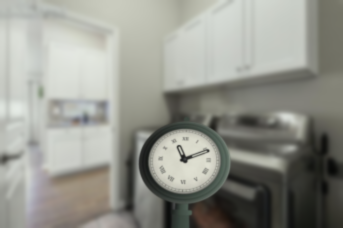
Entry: 11:11
